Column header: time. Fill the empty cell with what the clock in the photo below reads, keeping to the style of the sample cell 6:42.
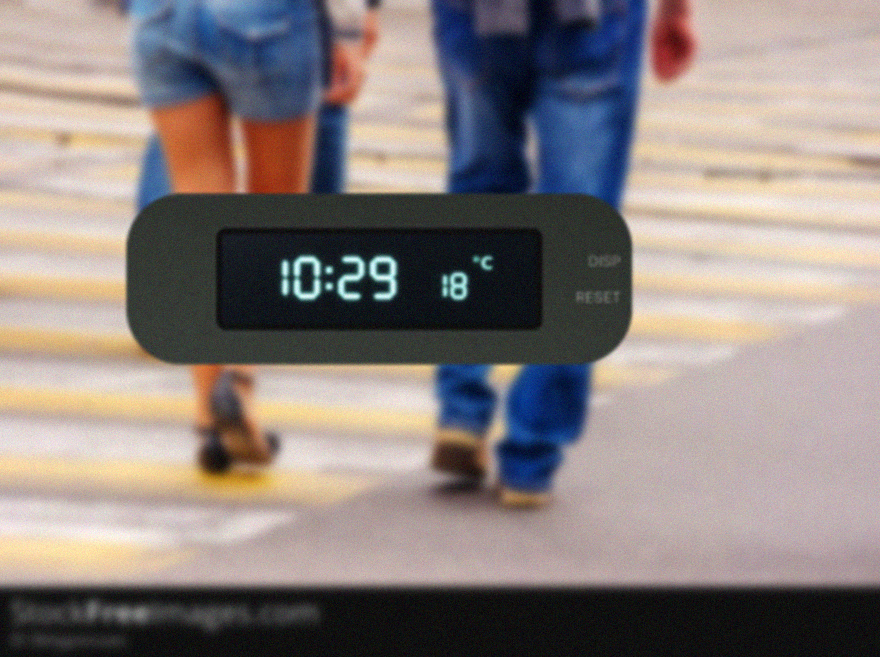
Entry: 10:29
